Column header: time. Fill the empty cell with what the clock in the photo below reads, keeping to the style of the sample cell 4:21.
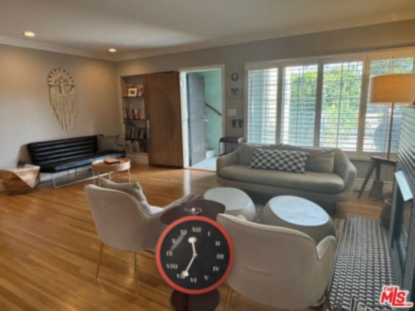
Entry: 11:34
